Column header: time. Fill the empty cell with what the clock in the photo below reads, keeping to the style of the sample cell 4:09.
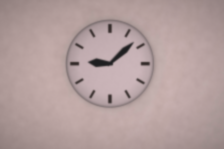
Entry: 9:08
